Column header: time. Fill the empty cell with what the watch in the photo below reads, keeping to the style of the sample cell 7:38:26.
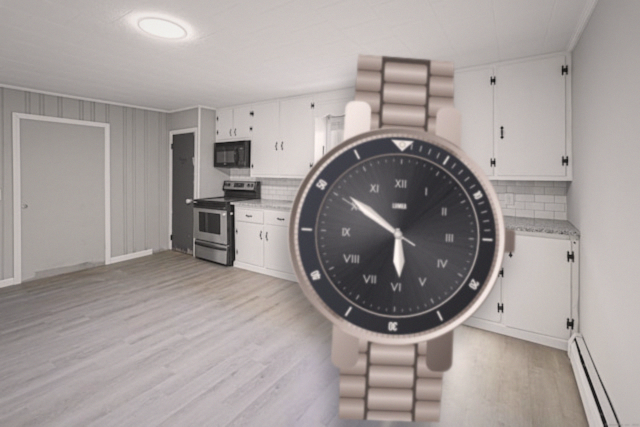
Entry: 5:50:50
